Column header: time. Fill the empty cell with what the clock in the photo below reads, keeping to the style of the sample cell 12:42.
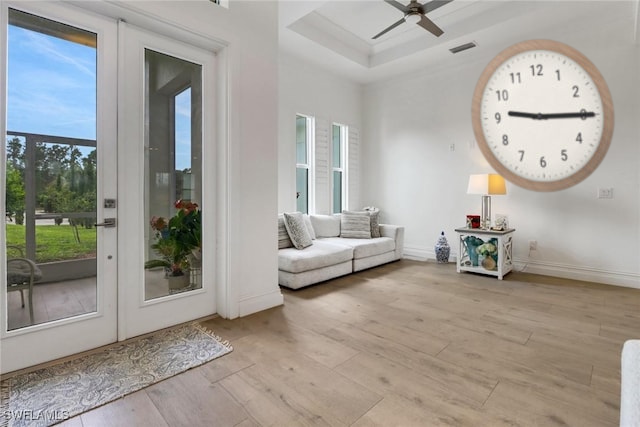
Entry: 9:15
